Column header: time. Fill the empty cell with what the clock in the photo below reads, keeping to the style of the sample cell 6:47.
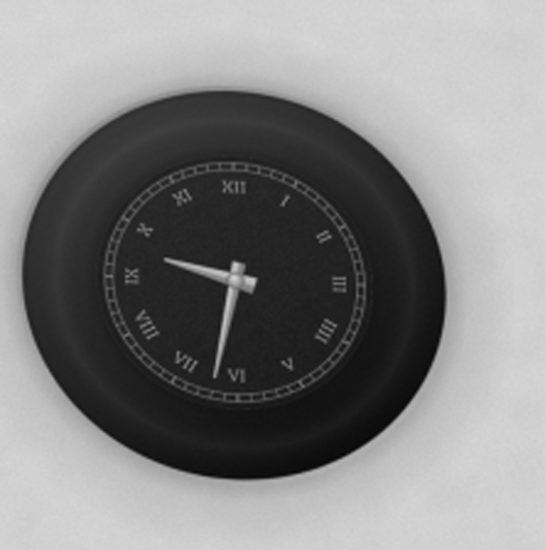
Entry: 9:32
